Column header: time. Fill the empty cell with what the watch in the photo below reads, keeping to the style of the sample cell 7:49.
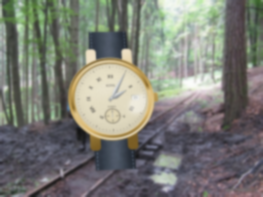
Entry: 2:05
